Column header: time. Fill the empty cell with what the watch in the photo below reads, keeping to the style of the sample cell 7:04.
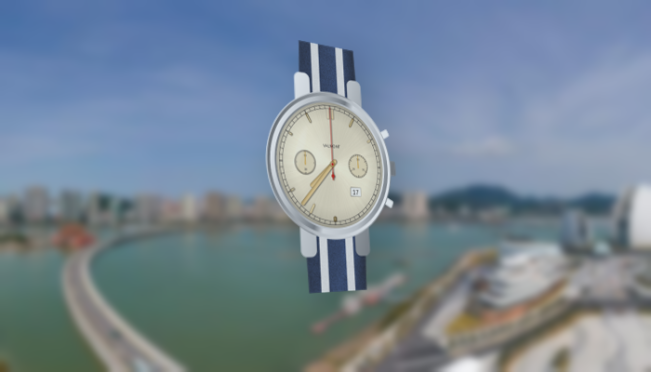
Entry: 7:37
